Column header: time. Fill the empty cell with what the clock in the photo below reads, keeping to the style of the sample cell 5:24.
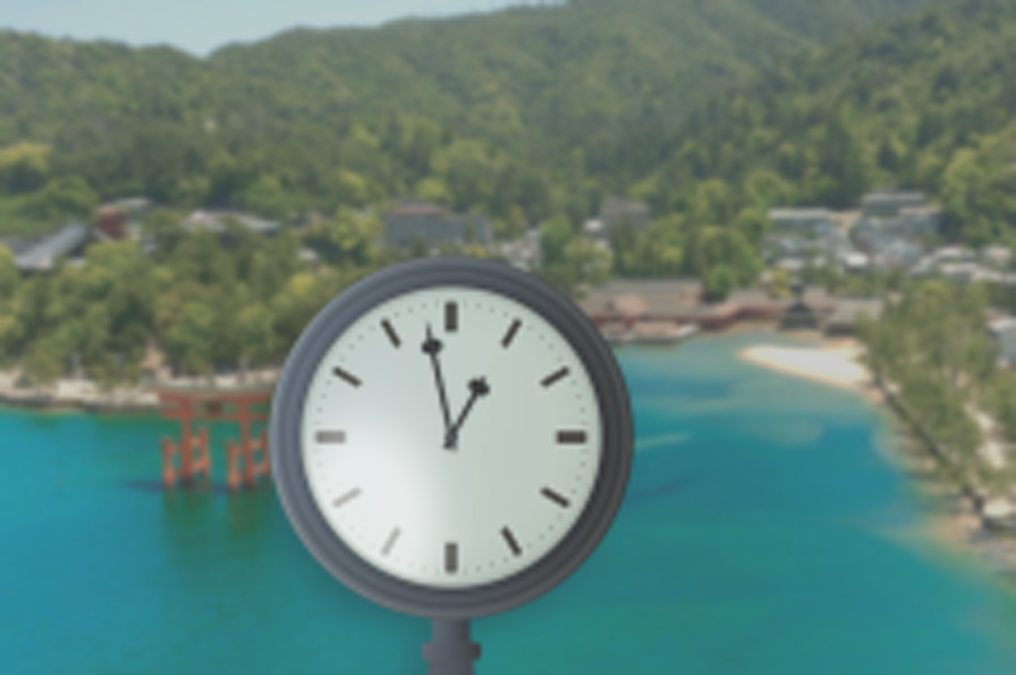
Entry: 12:58
